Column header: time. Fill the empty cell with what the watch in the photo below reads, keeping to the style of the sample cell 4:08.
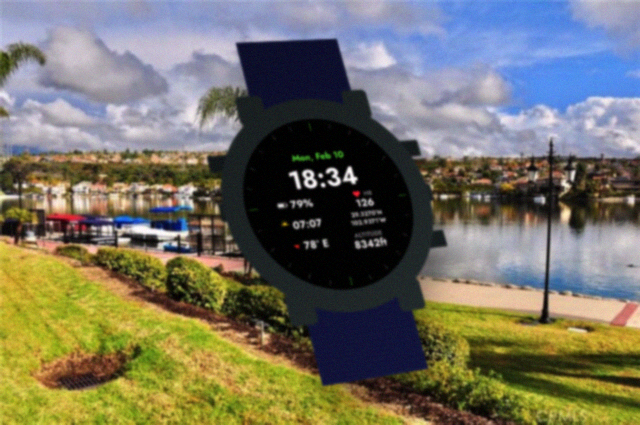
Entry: 18:34
